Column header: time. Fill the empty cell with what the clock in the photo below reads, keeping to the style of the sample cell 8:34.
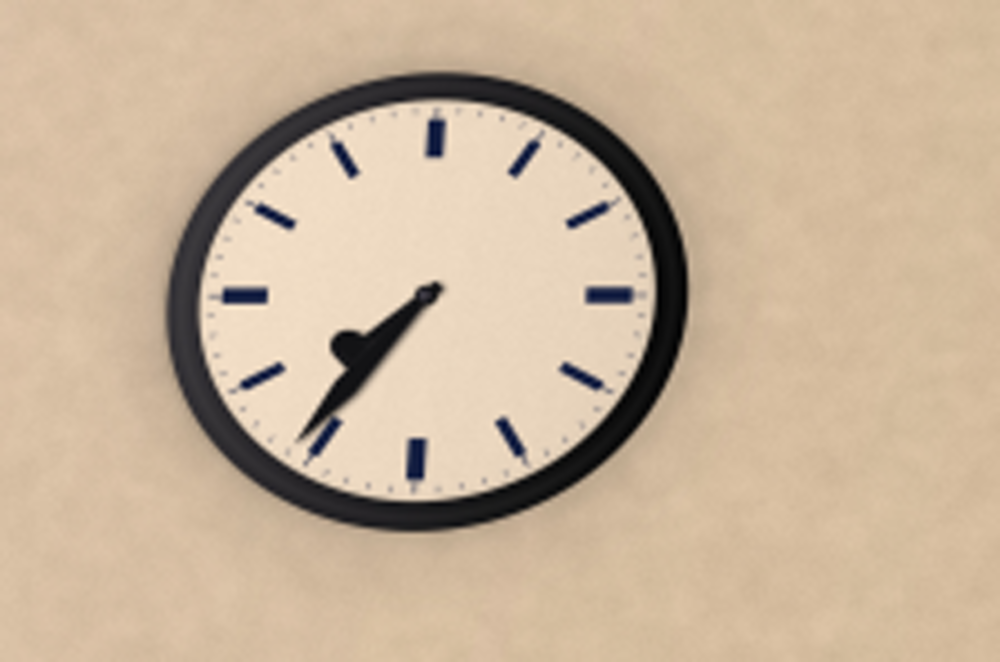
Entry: 7:36
